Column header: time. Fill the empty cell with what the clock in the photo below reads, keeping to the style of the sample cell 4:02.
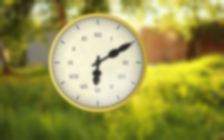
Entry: 6:10
